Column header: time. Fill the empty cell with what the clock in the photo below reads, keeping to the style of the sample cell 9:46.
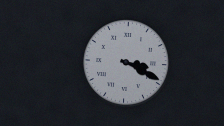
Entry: 3:19
